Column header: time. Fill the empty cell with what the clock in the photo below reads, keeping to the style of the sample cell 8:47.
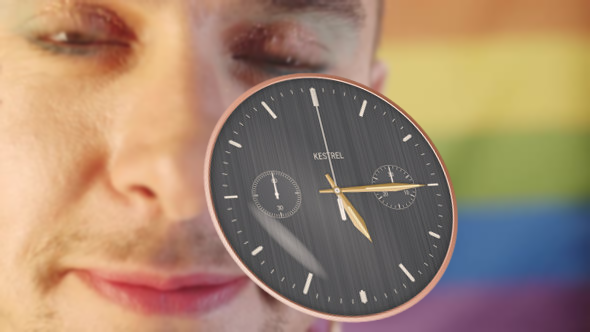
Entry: 5:15
